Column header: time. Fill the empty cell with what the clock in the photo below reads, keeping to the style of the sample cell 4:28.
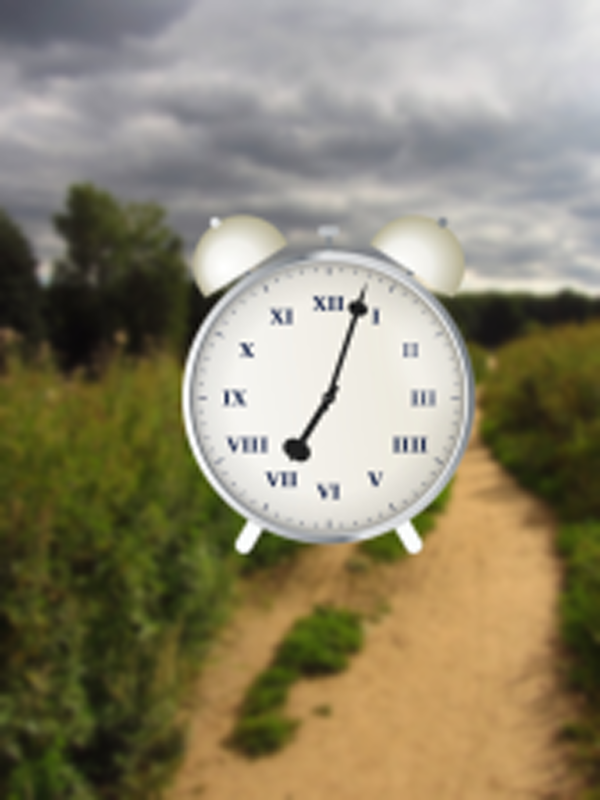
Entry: 7:03
